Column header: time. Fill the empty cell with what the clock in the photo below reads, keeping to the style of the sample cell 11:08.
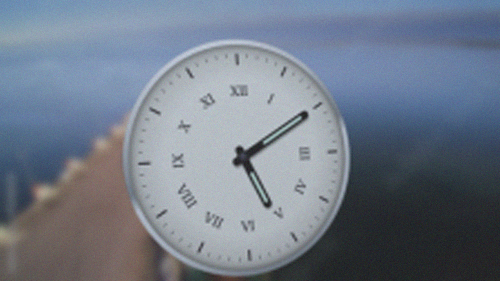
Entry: 5:10
